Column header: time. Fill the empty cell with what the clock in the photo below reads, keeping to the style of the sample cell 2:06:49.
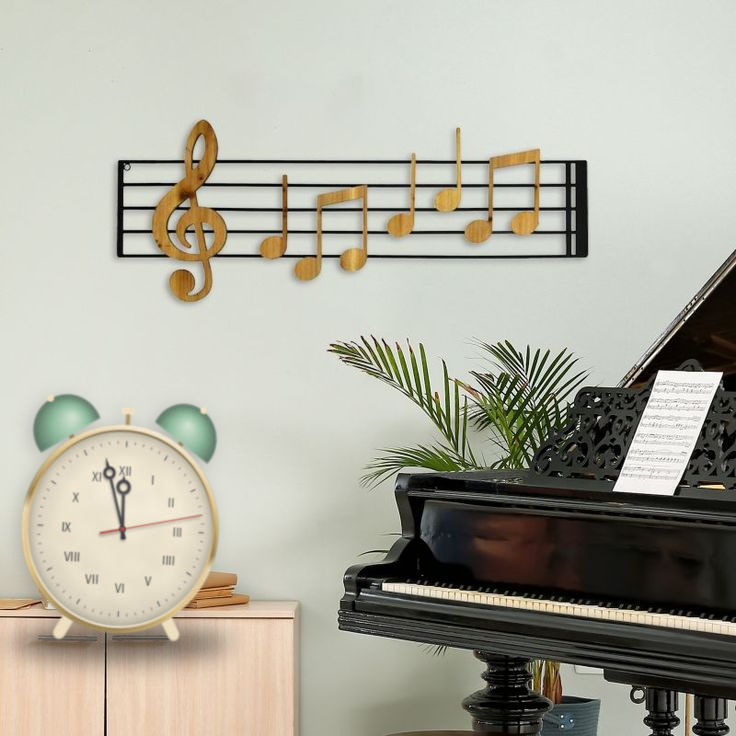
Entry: 11:57:13
